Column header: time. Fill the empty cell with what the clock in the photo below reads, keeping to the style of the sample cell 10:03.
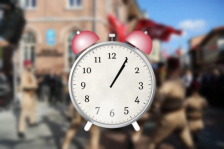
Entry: 1:05
